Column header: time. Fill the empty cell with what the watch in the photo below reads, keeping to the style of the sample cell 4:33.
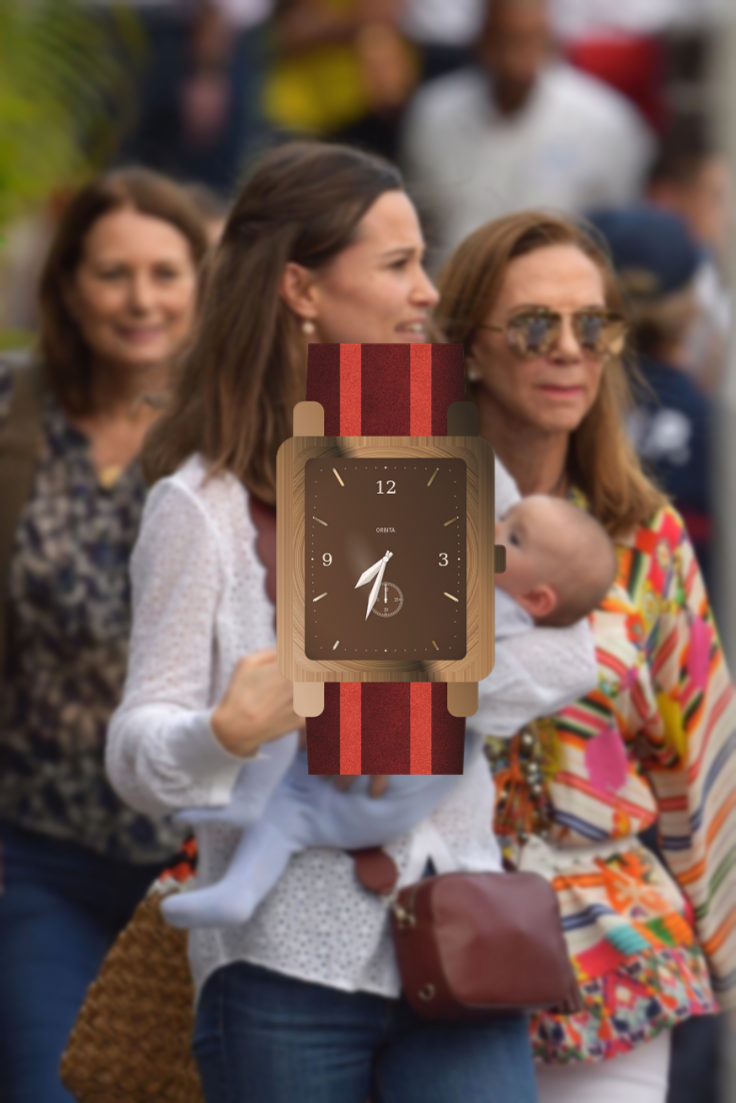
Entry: 7:33
